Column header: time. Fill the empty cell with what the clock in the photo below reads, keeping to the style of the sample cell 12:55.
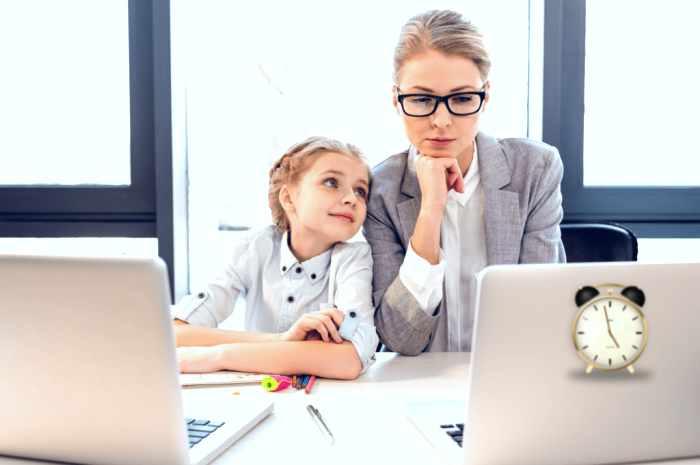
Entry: 4:58
